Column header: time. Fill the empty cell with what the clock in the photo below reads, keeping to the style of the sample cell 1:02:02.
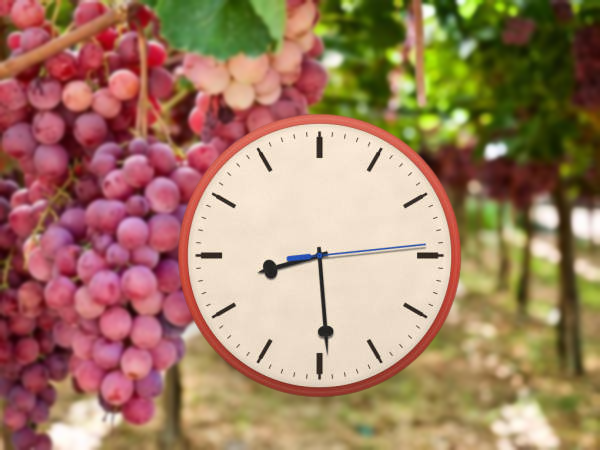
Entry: 8:29:14
